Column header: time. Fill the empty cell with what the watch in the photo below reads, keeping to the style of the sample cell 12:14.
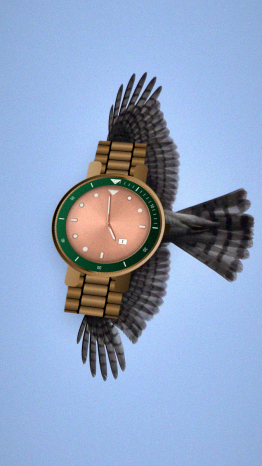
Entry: 4:59
